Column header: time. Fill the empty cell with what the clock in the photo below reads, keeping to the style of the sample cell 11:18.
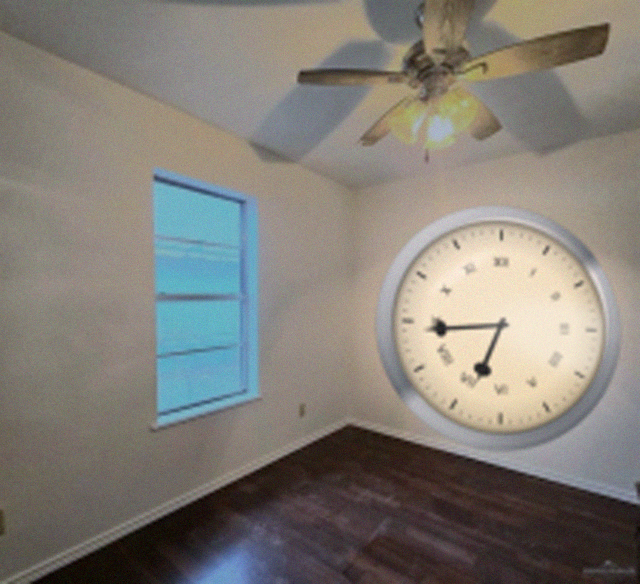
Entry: 6:44
